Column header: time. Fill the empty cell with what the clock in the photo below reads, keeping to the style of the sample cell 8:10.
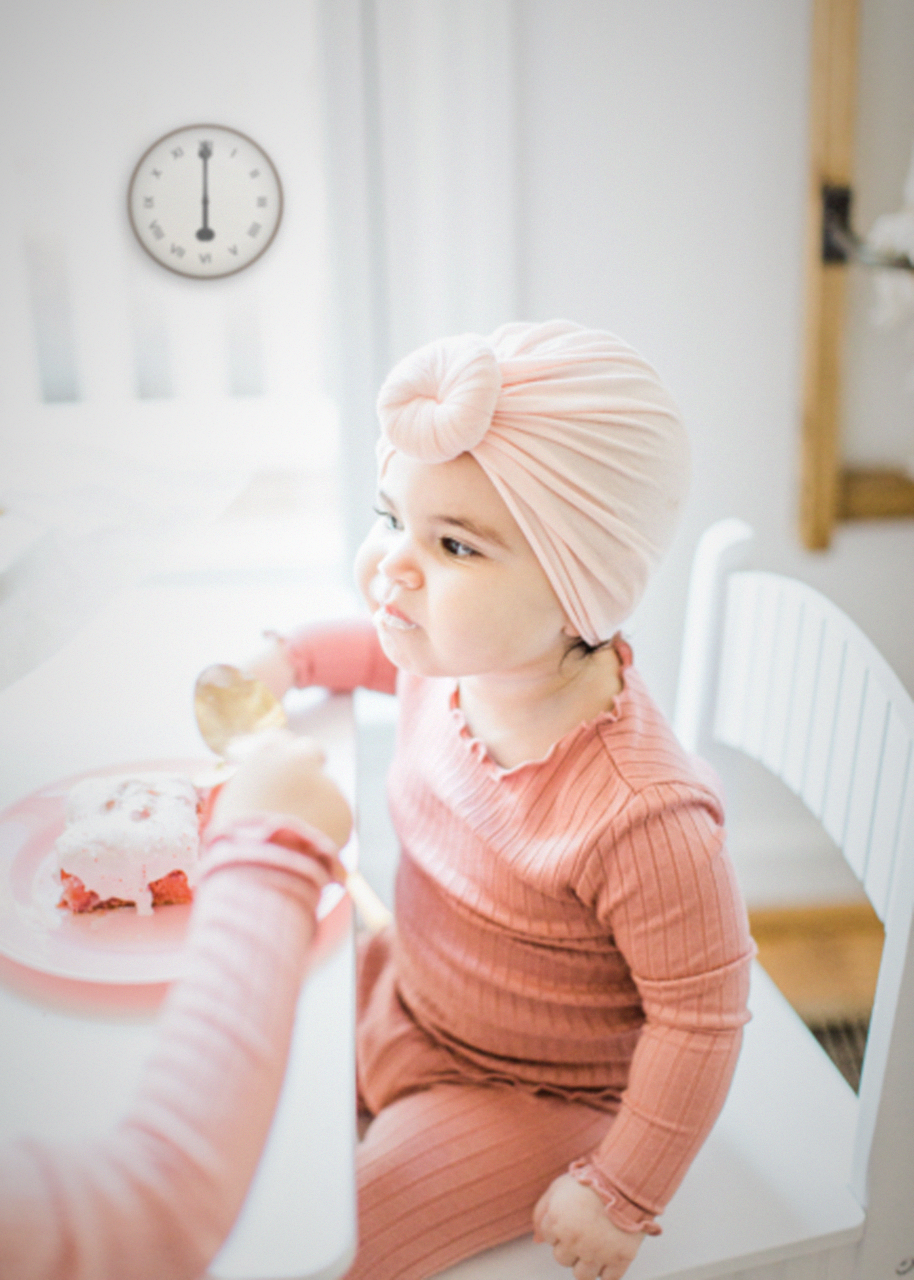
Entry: 6:00
